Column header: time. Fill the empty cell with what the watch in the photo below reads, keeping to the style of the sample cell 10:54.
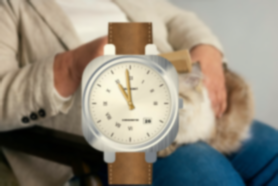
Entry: 10:59
